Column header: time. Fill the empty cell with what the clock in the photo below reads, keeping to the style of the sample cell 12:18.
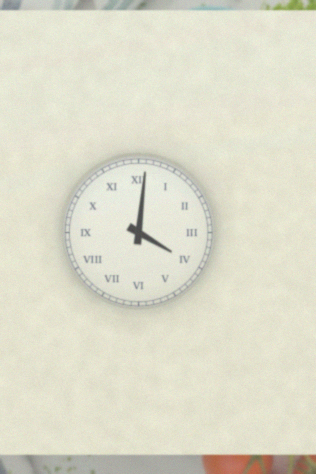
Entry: 4:01
